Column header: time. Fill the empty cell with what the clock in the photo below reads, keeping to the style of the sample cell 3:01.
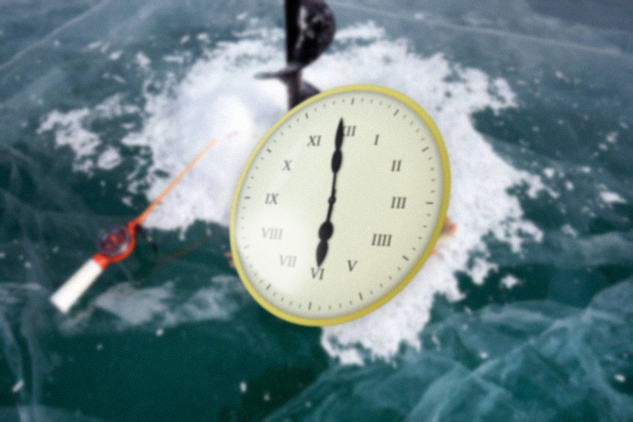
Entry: 5:59
